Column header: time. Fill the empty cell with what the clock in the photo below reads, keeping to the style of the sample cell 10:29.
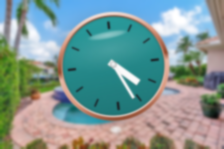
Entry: 4:26
